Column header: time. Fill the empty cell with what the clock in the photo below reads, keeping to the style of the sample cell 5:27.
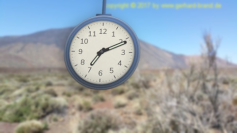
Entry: 7:11
